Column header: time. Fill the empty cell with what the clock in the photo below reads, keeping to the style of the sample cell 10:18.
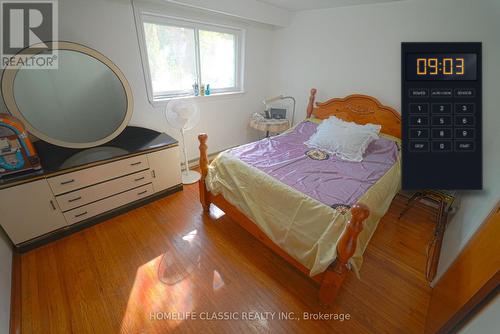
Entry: 9:03
